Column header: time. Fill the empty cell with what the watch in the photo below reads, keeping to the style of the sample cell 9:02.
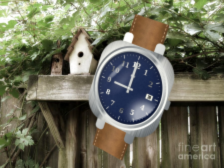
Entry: 9:00
